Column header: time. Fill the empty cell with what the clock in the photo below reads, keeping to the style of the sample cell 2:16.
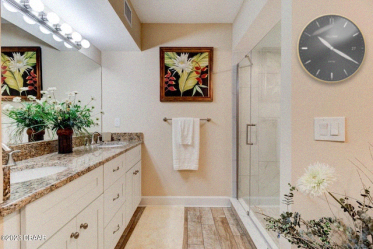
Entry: 10:20
